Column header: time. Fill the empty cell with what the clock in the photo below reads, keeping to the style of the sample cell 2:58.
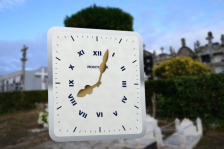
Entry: 8:03
